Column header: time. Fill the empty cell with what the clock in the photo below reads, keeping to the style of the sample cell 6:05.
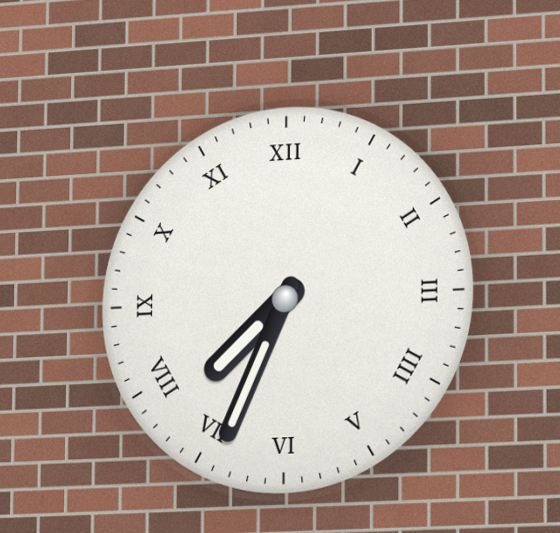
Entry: 7:34
